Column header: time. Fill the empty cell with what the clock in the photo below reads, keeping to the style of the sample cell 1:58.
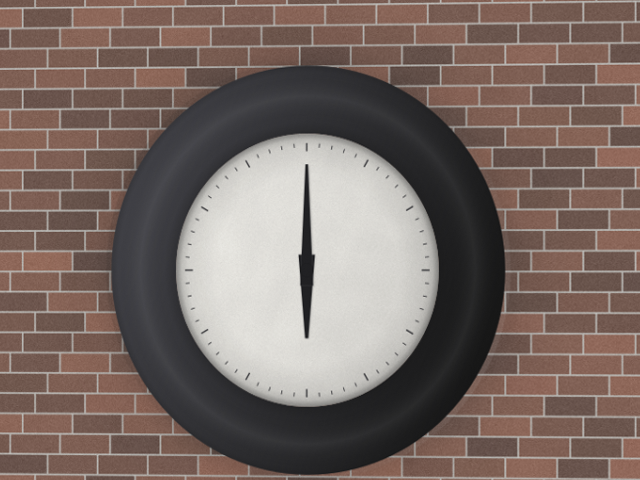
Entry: 6:00
